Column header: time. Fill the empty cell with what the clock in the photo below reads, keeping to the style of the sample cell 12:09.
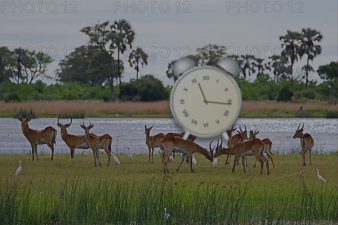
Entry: 11:16
